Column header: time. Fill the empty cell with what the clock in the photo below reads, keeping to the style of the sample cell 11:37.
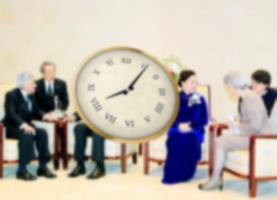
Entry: 8:06
